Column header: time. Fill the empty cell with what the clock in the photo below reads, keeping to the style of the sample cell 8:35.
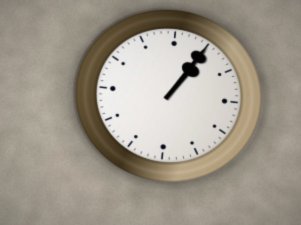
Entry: 1:05
